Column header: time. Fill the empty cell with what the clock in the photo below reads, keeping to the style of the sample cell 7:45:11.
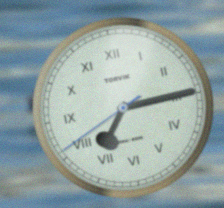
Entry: 7:14:41
